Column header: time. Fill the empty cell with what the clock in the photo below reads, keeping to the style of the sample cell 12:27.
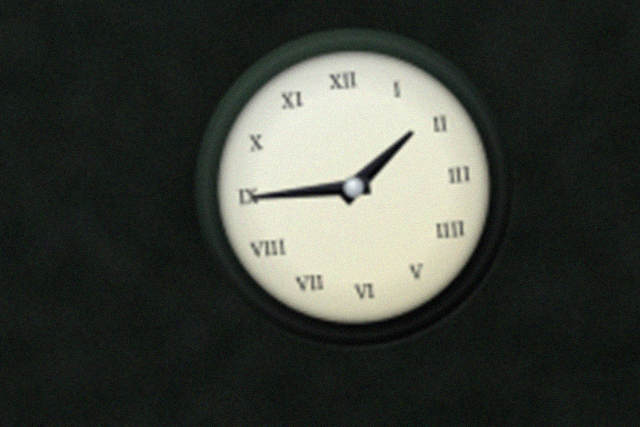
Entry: 1:45
